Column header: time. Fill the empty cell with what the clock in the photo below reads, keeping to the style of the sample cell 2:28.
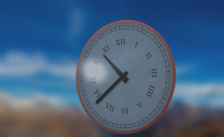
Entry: 10:39
